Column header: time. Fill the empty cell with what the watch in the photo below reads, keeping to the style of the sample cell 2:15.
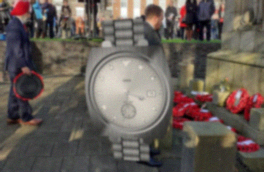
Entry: 3:32
